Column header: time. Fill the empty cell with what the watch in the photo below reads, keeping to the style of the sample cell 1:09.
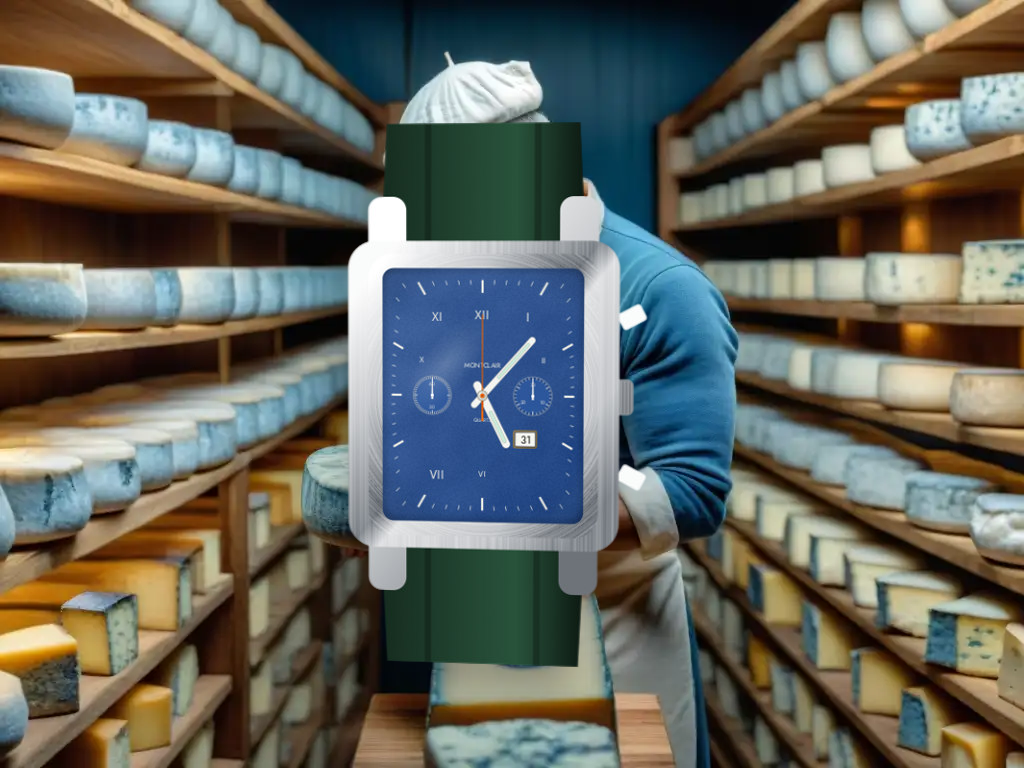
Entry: 5:07
